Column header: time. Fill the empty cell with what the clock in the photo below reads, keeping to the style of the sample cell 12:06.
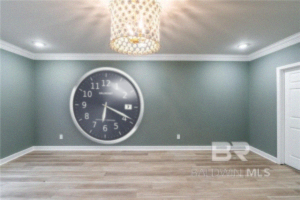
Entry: 6:19
